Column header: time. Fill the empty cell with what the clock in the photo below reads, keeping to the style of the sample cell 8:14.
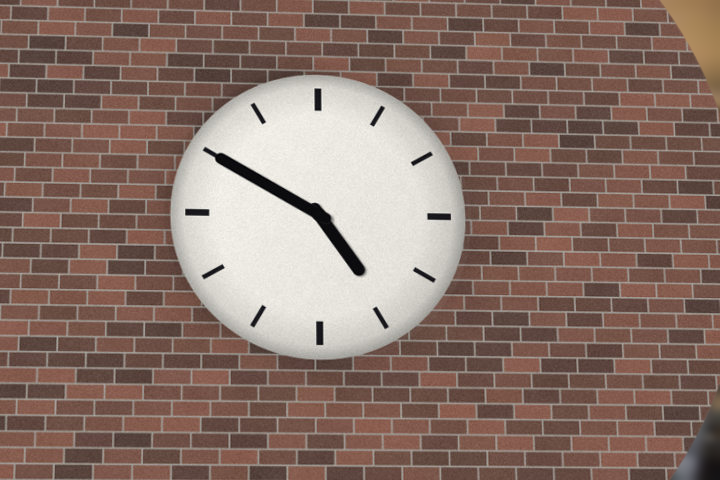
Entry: 4:50
